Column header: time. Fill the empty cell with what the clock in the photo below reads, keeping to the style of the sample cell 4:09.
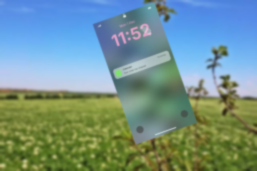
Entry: 11:52
